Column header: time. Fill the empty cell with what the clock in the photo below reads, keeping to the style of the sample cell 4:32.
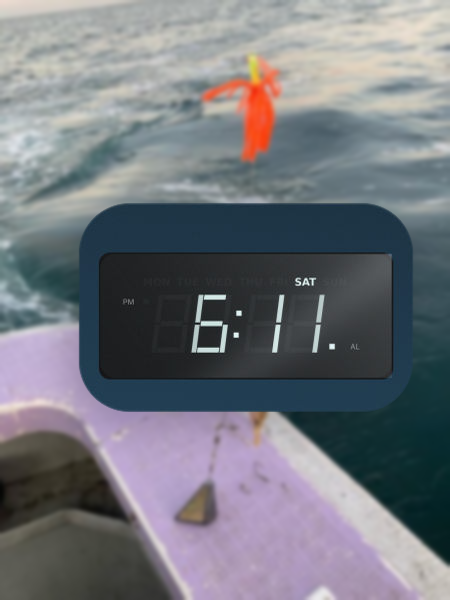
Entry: 6:11
